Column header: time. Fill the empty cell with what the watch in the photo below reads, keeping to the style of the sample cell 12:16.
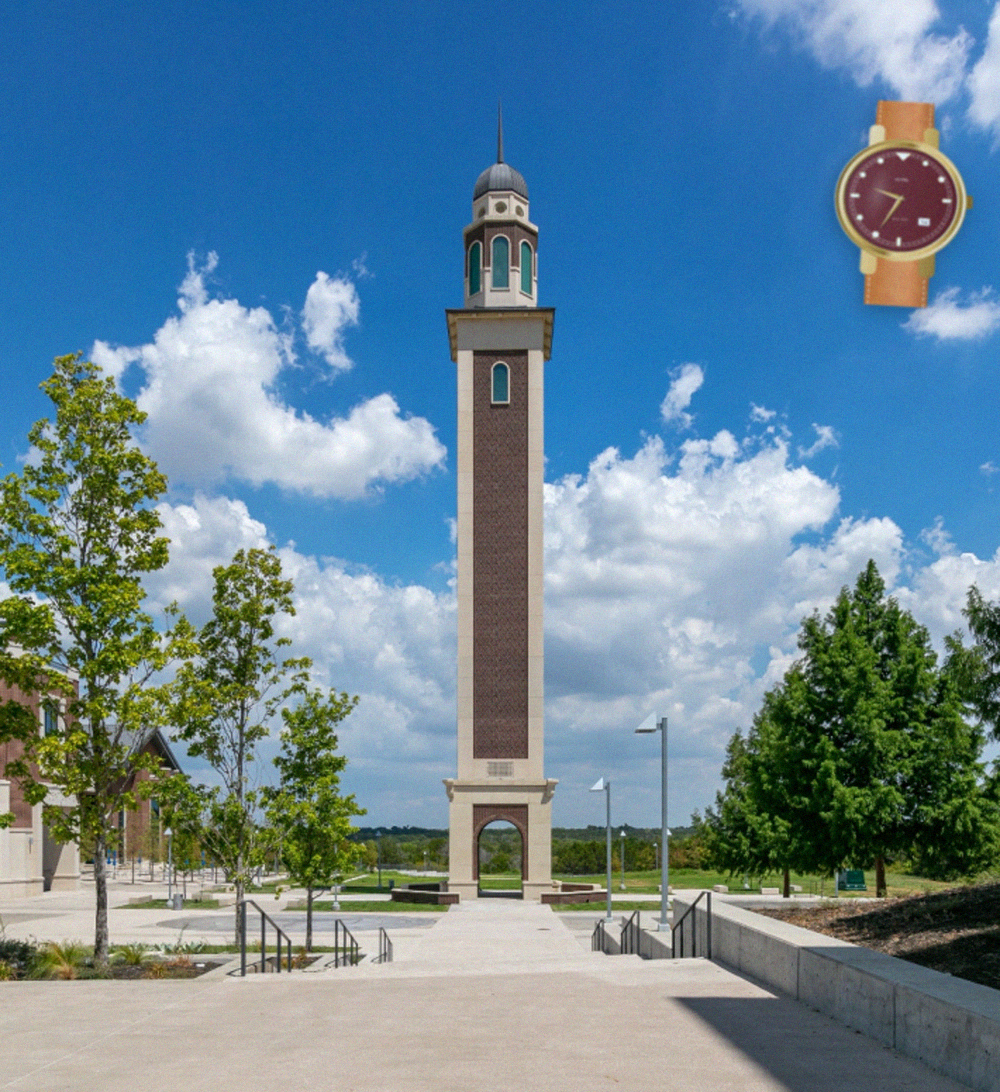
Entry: 9:35
